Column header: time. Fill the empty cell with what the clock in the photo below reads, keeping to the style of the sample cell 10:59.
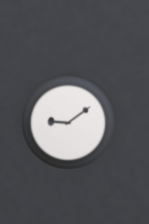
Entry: 9:09
